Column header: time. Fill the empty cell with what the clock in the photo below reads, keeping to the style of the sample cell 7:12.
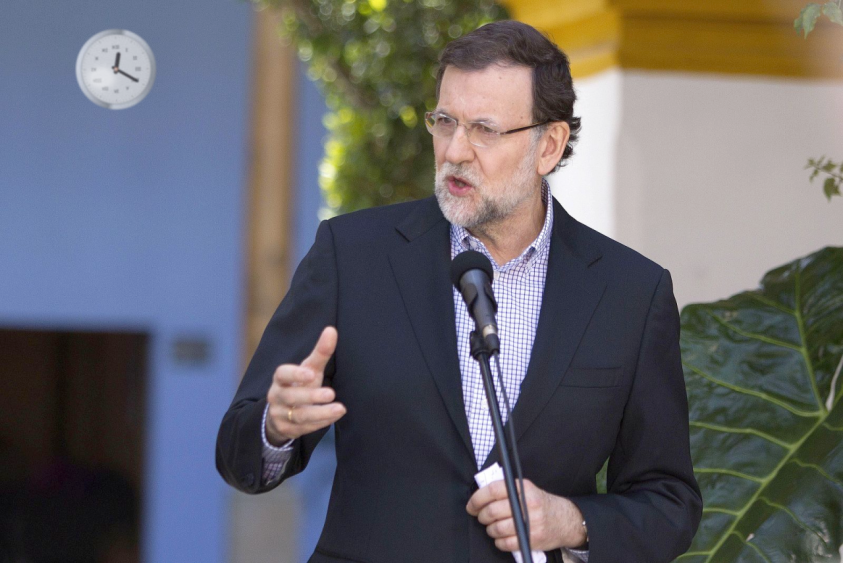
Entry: 12:20
